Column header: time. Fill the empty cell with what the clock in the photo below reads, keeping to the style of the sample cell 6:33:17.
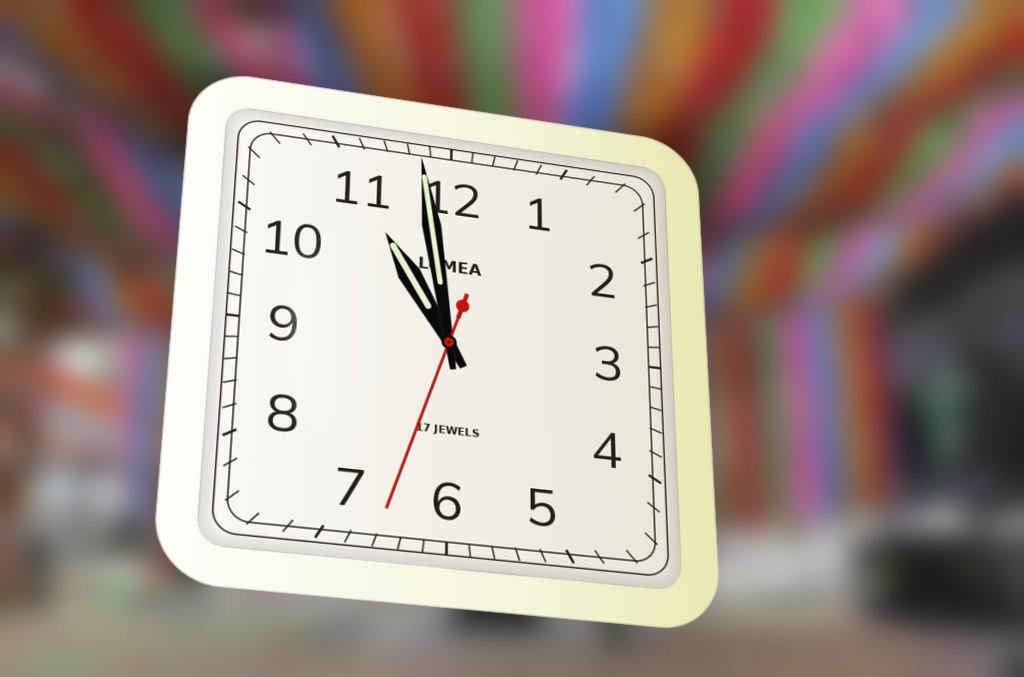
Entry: 10:58:33
